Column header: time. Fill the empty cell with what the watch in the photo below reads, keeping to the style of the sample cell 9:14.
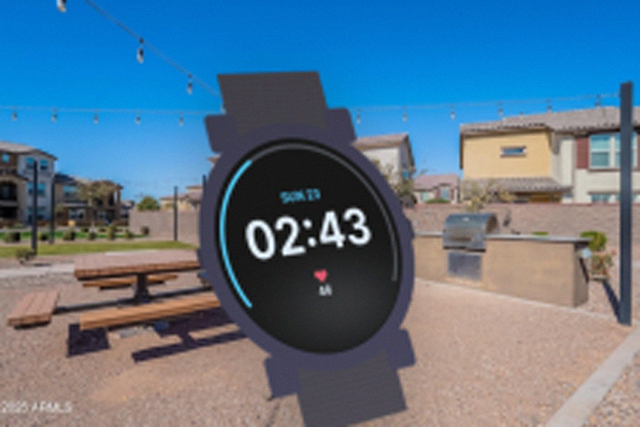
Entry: 2:43
